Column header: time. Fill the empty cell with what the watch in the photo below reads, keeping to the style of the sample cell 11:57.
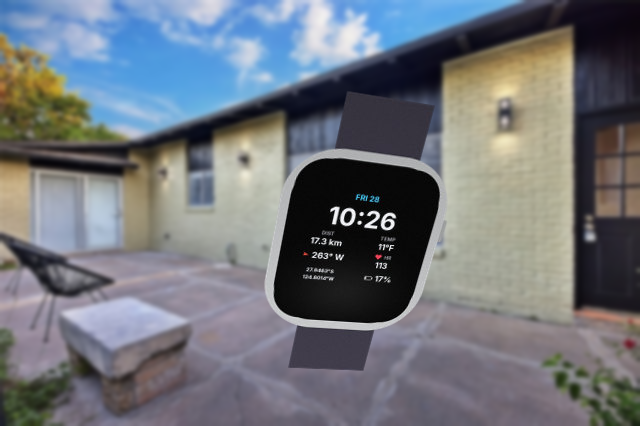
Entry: 10:26
